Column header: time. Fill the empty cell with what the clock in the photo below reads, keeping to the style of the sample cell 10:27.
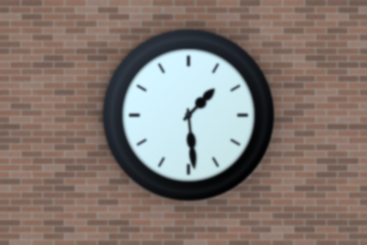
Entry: 1:29
